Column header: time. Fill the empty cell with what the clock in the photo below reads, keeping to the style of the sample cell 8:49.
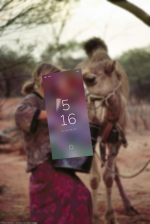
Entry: 5:16
